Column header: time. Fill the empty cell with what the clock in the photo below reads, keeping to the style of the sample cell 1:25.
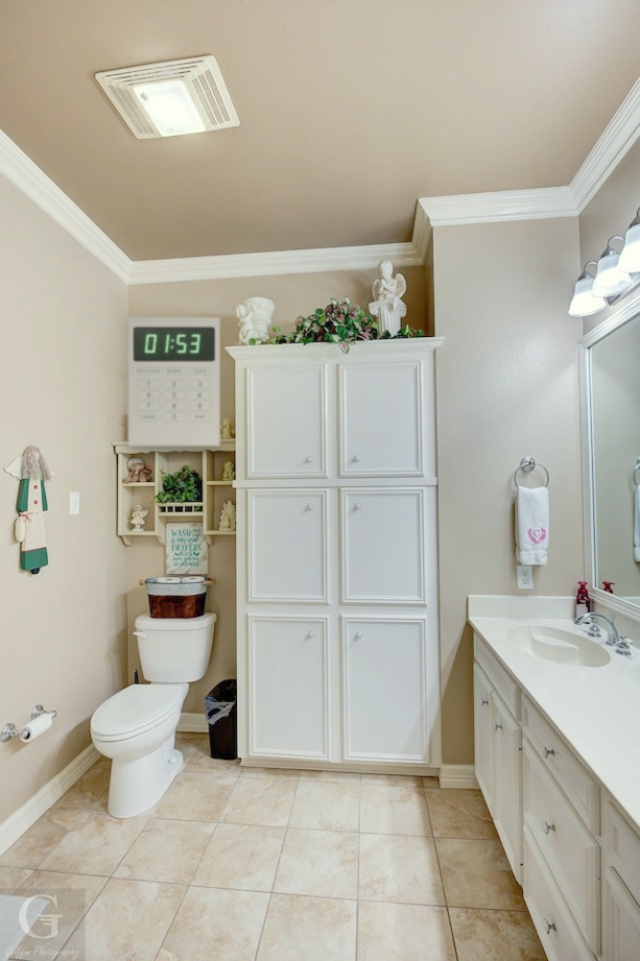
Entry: 1:53
